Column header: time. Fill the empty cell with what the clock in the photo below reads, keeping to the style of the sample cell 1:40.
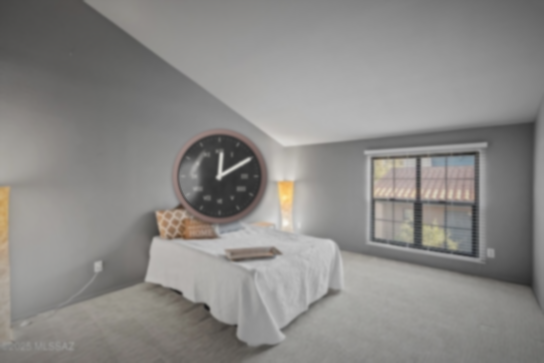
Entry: 12:10
